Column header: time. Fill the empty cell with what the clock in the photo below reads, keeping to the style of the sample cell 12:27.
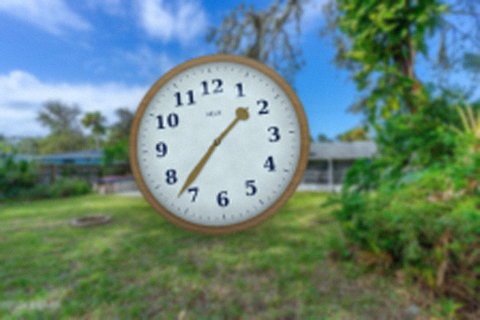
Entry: 1:37
